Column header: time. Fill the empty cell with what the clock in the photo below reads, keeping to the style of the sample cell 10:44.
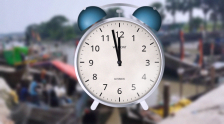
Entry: 11:58
